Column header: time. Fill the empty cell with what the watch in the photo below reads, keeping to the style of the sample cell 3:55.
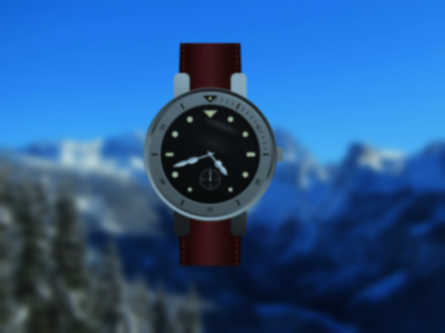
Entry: 4:42
